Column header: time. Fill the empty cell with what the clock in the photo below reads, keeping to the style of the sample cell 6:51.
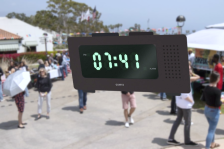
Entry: 7:41
